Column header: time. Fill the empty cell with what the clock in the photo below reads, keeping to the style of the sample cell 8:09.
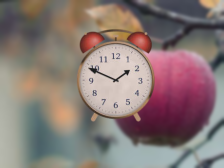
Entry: 1:49
